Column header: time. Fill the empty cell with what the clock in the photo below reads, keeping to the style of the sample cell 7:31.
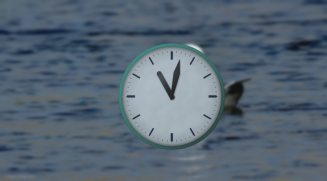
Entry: 11:02
